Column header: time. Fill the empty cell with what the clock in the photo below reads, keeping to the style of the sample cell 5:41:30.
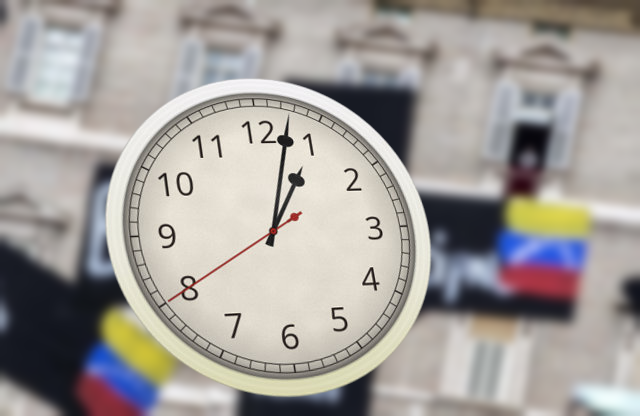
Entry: 1:02:40
